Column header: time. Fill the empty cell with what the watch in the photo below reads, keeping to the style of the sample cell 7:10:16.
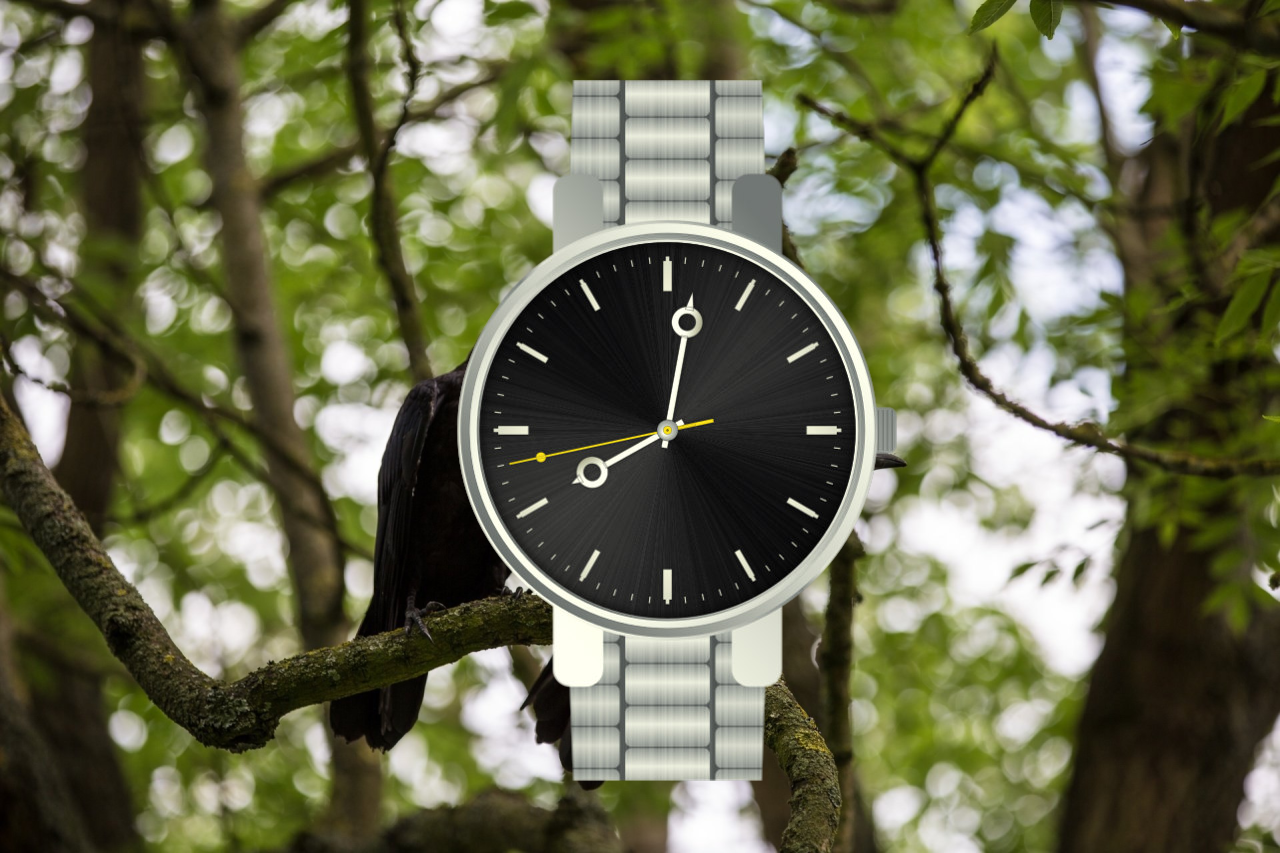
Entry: 8:01:43
